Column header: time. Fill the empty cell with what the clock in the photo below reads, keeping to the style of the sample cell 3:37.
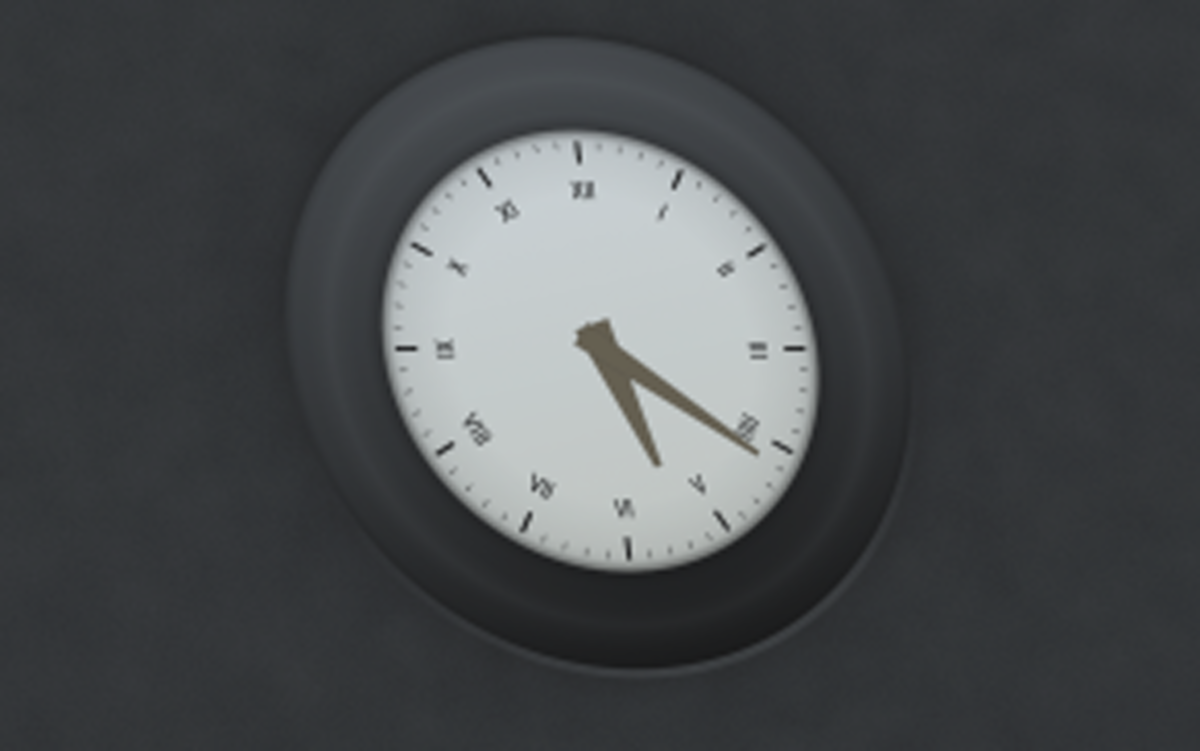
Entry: 5:21
